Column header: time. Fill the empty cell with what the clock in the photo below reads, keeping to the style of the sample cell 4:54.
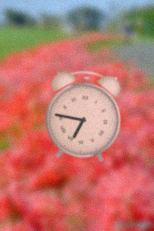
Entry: 6:46
